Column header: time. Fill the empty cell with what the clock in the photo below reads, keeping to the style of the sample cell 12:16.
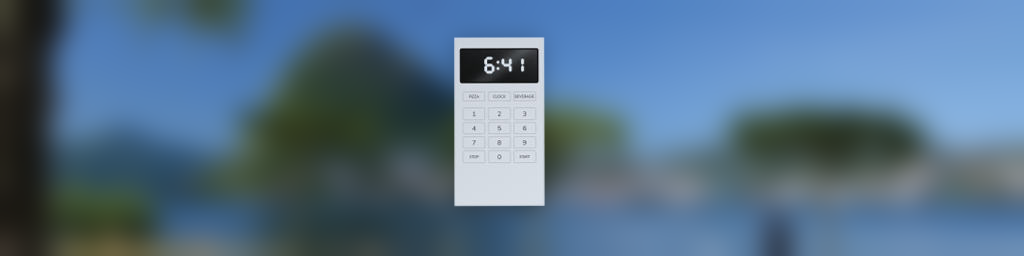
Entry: 6:41
